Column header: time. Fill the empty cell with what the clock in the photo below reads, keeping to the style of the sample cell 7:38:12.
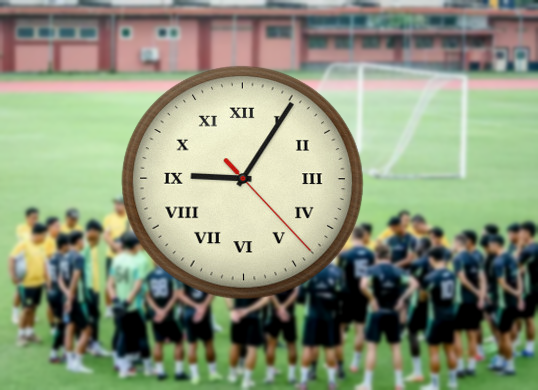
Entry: 9:05:23
